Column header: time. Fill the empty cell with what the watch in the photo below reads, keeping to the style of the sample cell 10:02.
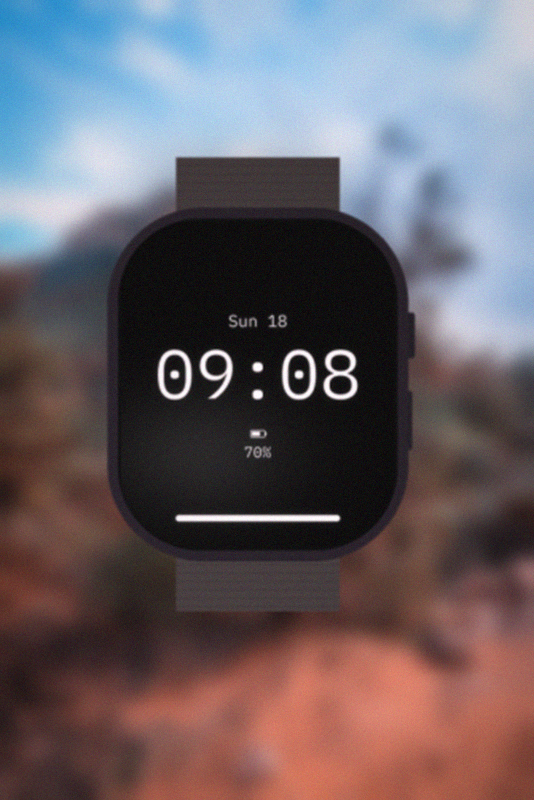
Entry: 9:08
